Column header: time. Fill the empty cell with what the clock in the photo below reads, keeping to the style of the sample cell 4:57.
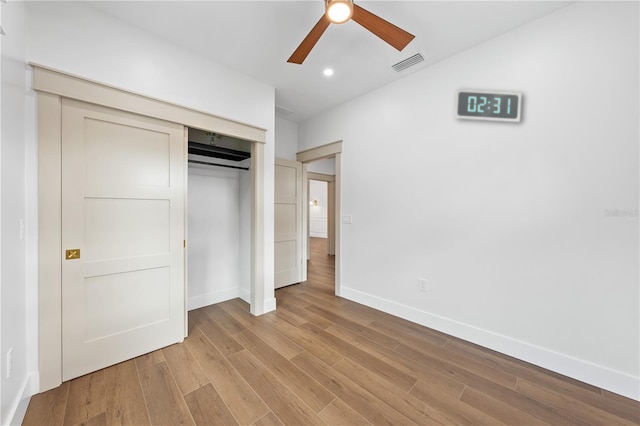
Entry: 2:31
